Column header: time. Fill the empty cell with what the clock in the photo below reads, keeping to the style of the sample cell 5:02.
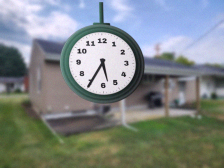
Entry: 5:35
